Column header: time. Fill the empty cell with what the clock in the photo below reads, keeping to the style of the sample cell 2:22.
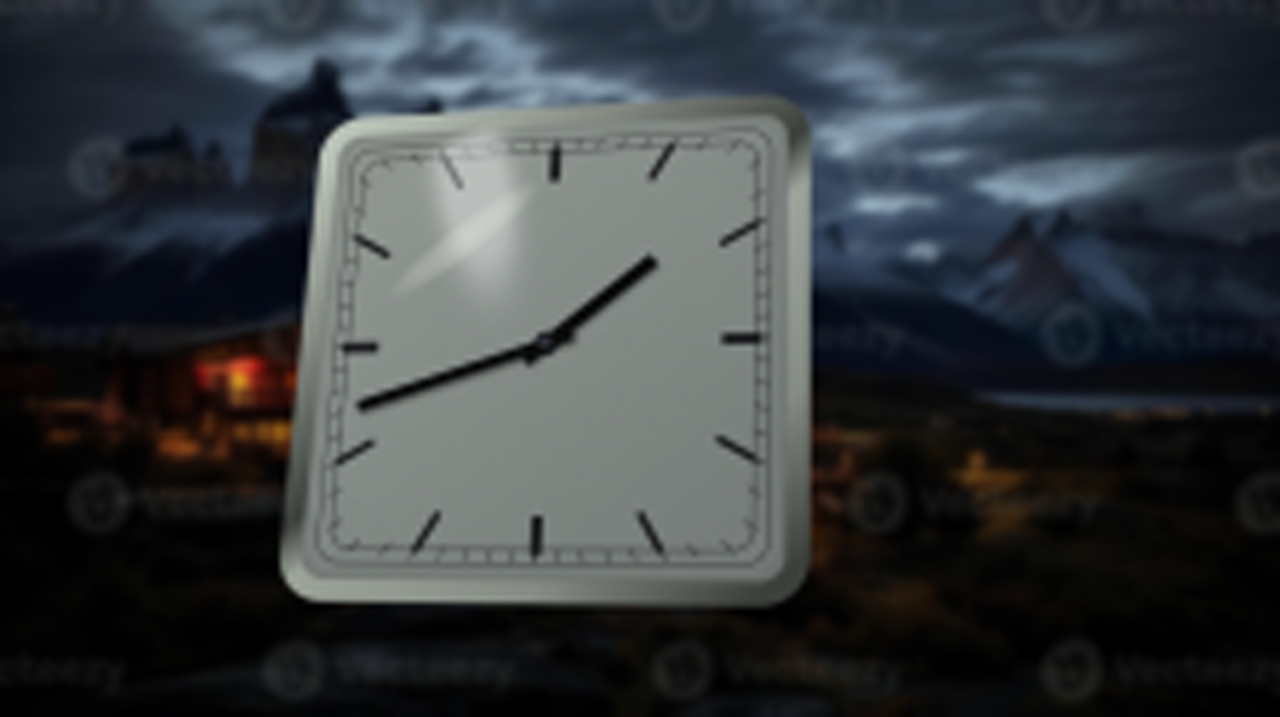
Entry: 1:42
